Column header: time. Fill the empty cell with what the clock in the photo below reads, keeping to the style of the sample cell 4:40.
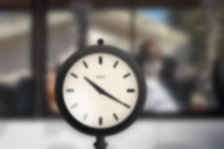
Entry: 10:20
